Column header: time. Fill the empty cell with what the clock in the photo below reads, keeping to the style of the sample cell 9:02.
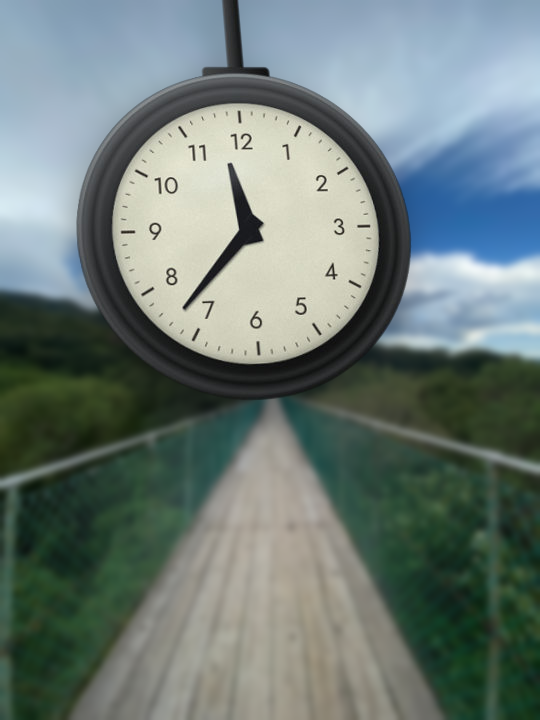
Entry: 11:37
